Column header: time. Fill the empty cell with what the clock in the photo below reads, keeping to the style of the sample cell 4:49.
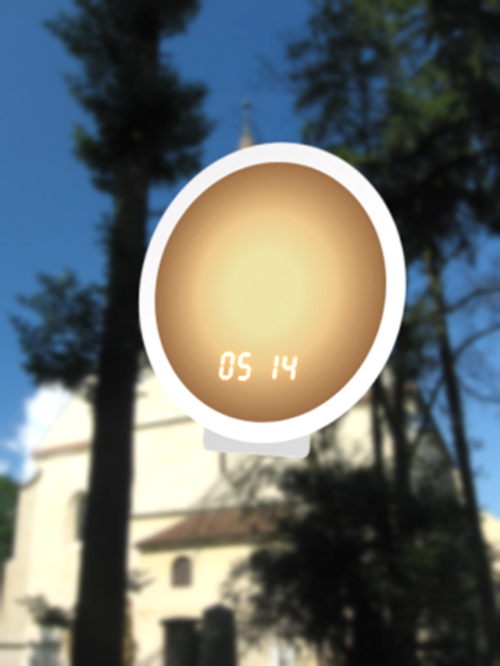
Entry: 5:14
